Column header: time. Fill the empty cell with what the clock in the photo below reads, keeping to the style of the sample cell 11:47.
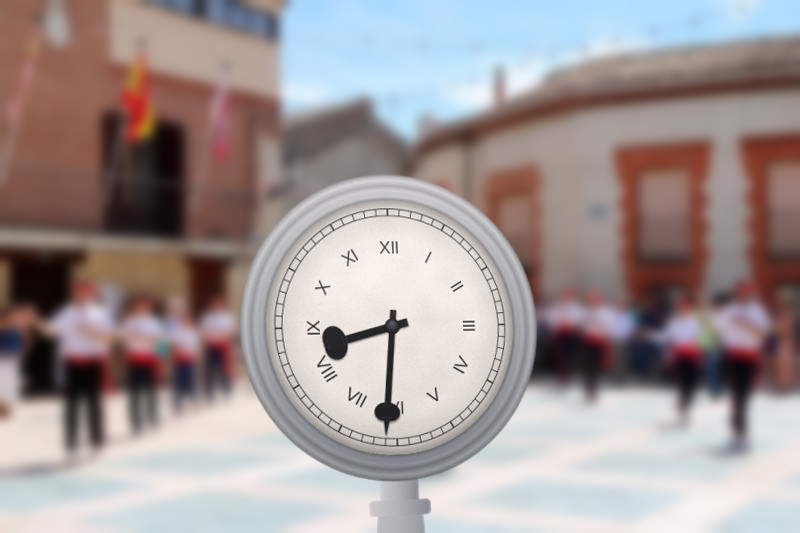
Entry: 8:31
